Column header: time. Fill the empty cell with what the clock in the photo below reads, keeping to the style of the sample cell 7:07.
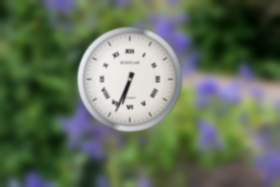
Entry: 6:34
